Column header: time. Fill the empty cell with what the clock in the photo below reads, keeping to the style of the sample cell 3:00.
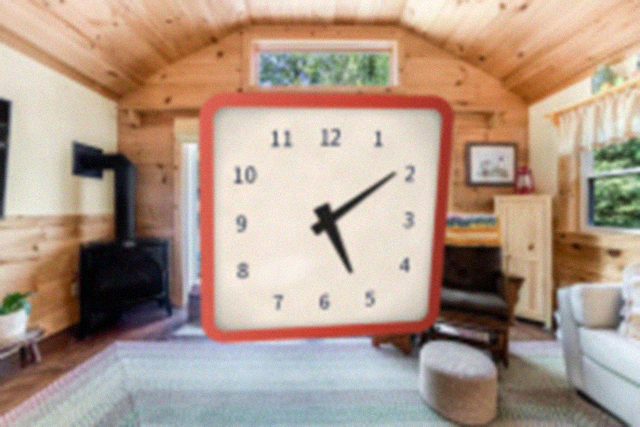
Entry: 5:09
